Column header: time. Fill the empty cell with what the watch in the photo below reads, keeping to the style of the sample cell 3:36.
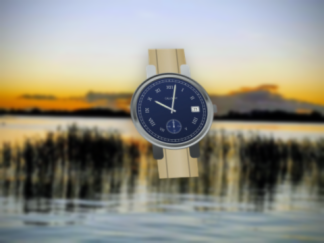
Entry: 10:02
